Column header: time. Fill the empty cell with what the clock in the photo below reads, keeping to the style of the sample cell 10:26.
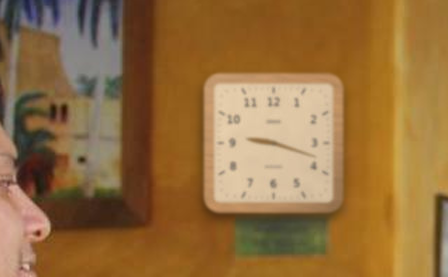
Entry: 9:18
